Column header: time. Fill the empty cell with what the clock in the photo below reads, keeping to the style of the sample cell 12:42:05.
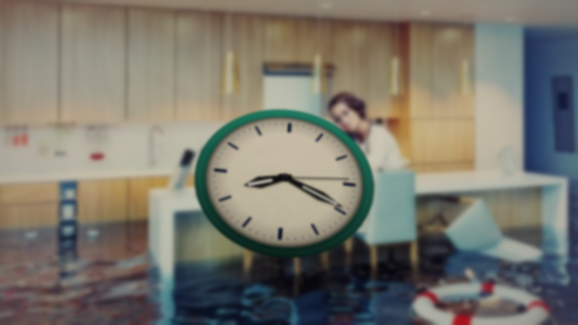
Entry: 8:19:14
